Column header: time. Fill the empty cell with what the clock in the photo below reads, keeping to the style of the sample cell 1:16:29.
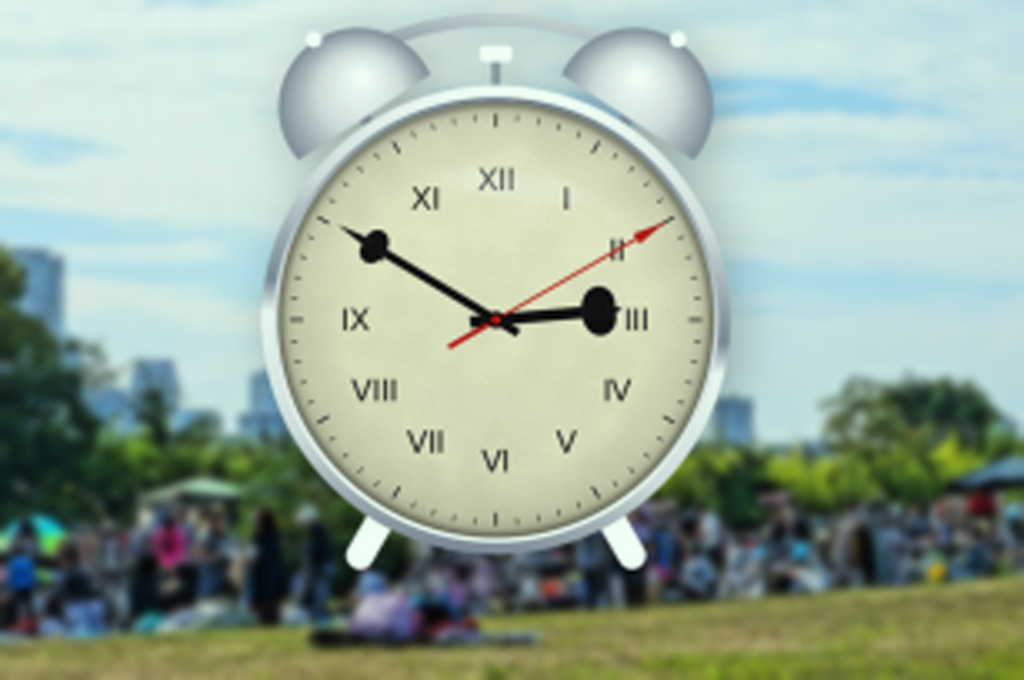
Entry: 2:50:10
